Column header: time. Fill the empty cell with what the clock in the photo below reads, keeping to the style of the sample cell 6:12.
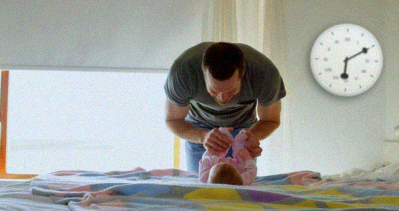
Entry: 6:10
